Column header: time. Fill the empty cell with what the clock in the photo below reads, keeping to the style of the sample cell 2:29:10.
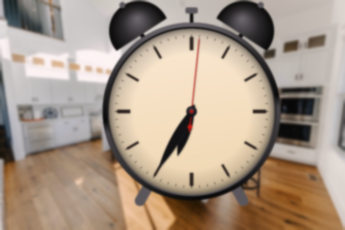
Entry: 6:35:01
